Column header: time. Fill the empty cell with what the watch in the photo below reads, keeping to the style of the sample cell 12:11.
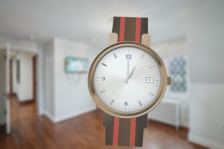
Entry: 1:00
